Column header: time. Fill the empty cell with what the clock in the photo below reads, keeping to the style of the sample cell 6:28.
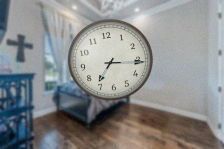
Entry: 7:16
